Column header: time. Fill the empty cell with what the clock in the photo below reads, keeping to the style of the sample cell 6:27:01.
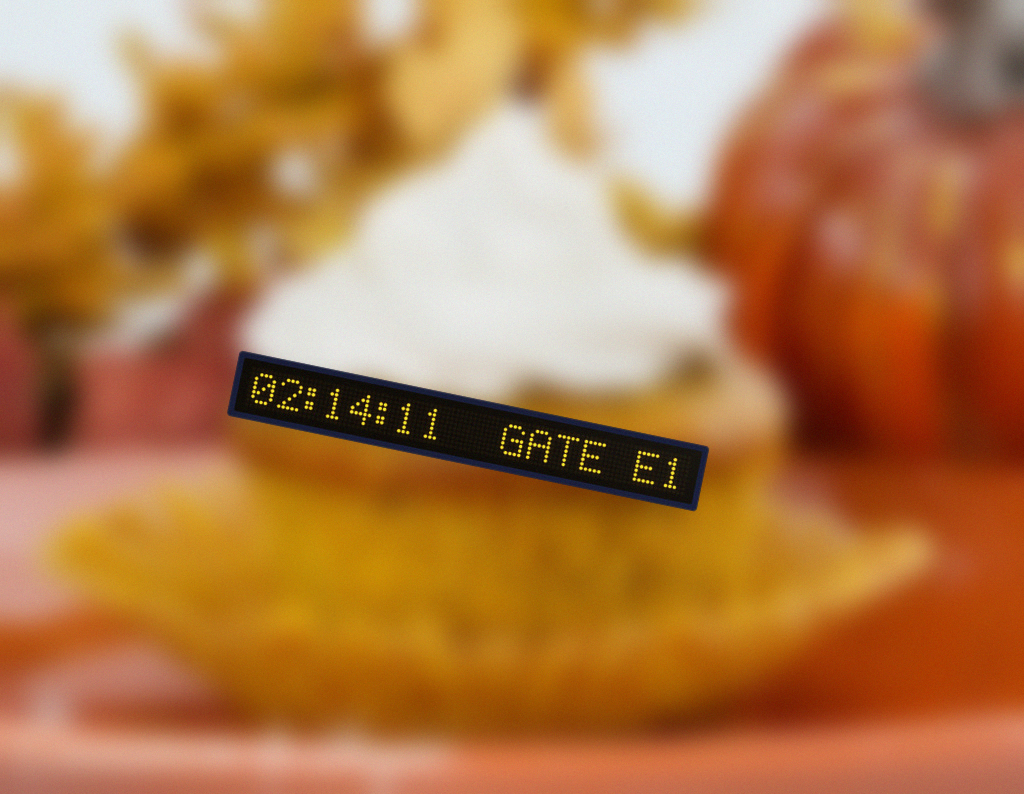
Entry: 2:14:11
